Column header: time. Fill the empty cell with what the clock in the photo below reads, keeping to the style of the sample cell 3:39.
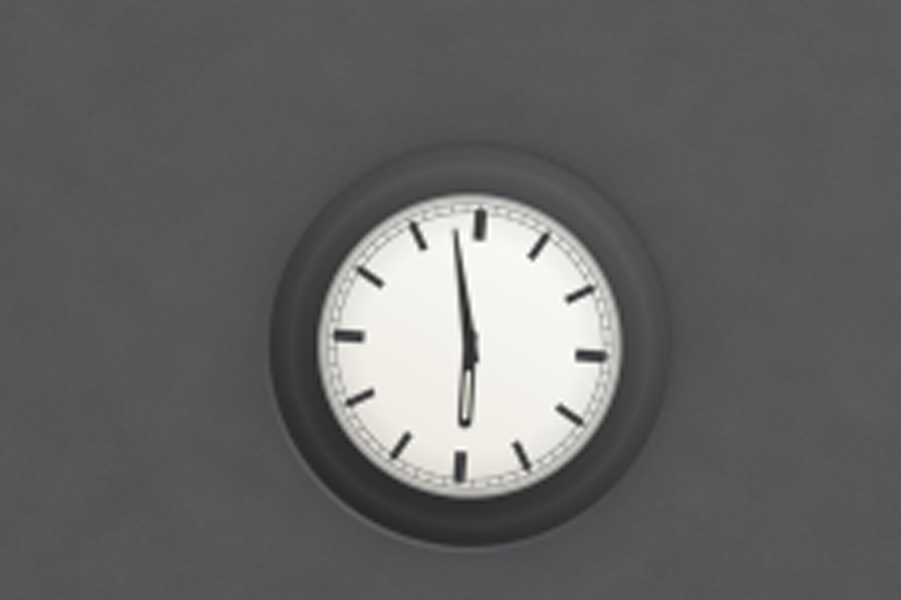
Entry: 5:58
